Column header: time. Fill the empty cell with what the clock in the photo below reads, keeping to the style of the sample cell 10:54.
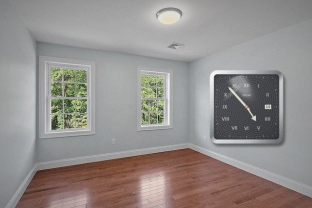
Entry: 4:53
